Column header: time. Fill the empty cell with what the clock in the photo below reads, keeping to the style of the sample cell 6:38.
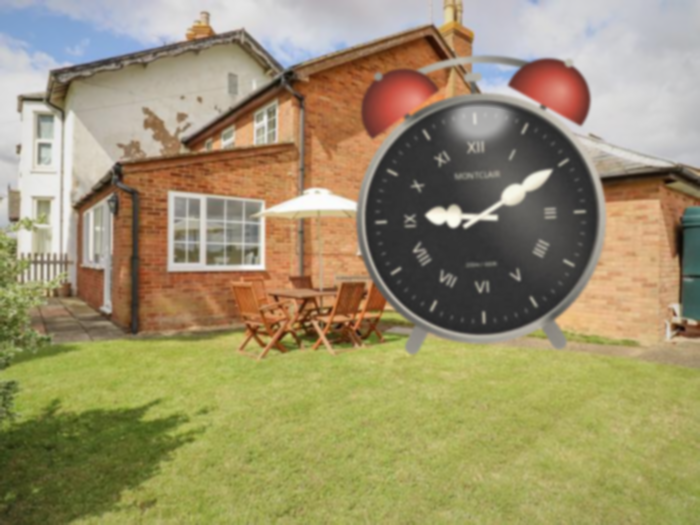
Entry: 9:10
